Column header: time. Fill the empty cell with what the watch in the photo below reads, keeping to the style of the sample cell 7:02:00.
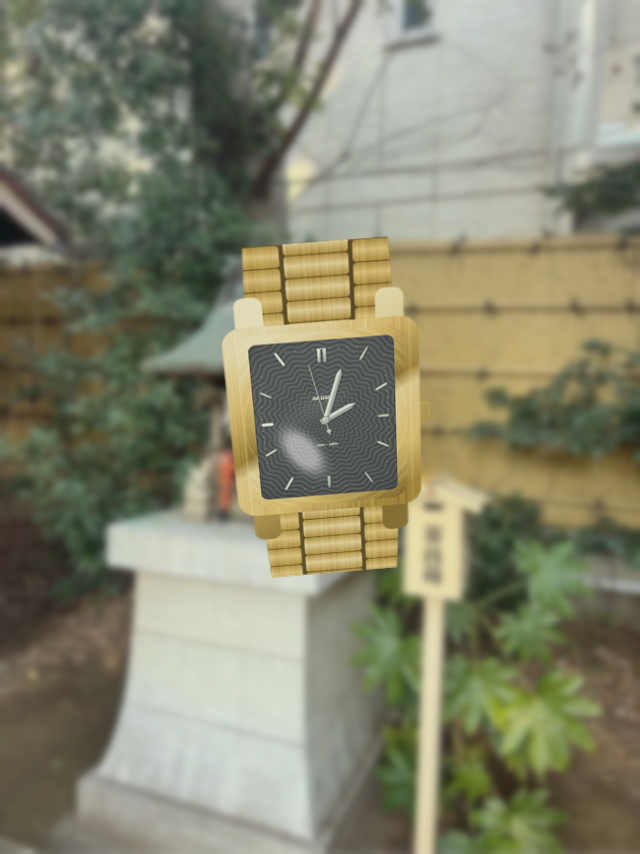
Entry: 2:02:58
